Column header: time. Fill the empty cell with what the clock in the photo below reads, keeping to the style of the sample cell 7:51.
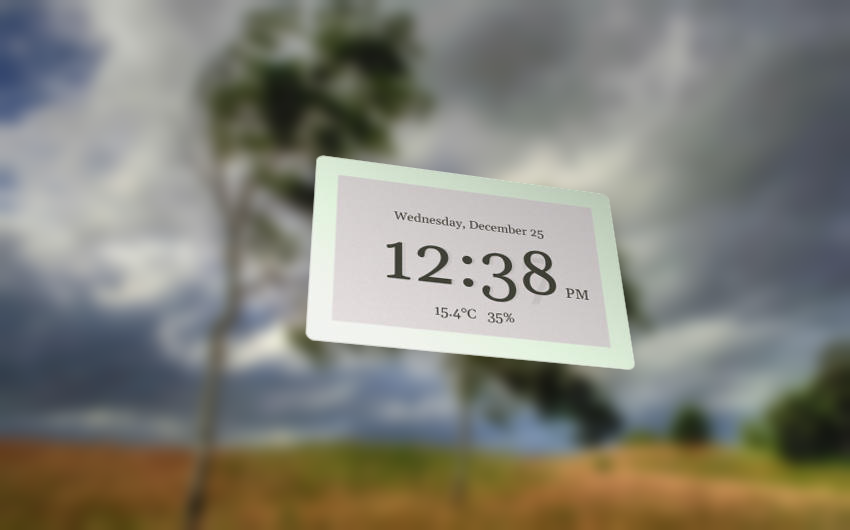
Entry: 12:38
